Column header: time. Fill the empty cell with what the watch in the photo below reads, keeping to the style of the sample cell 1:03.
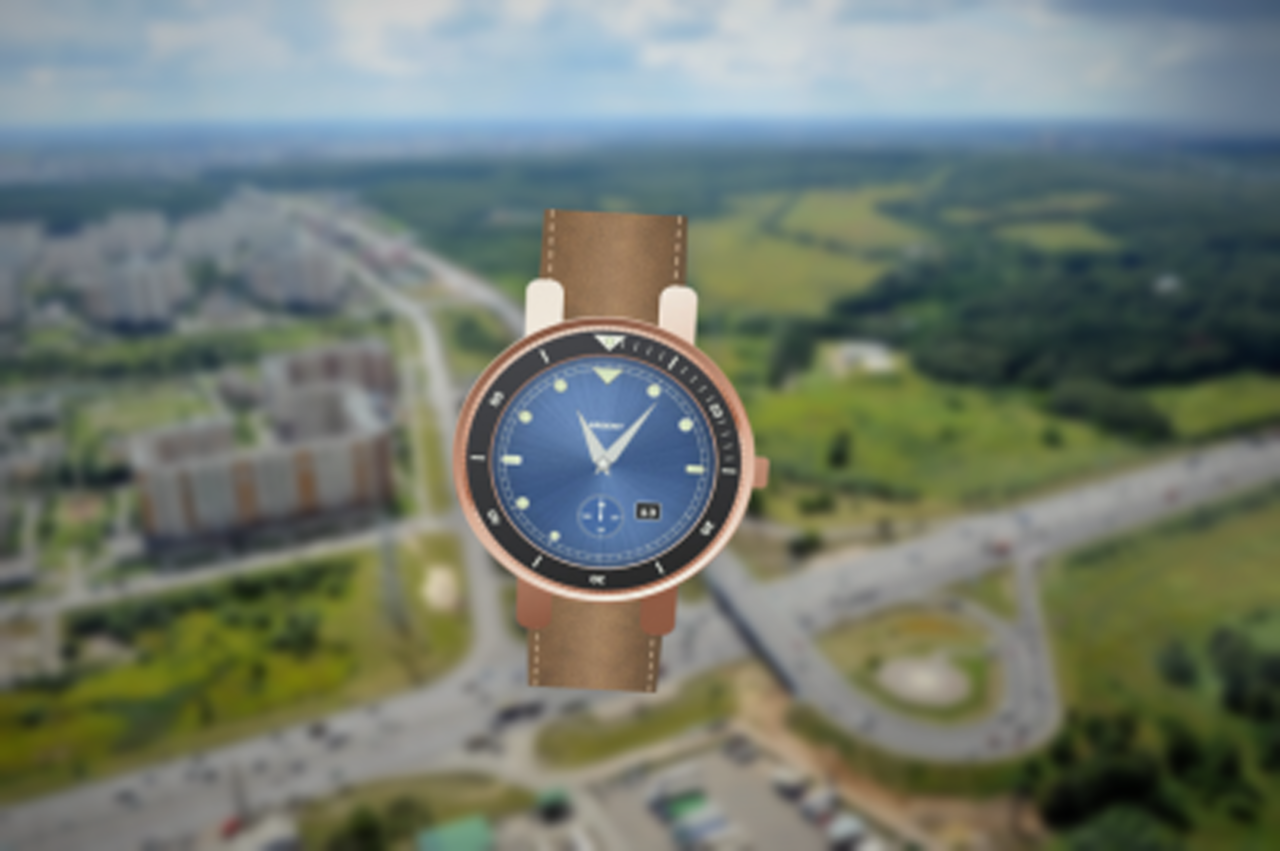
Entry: 11:06
